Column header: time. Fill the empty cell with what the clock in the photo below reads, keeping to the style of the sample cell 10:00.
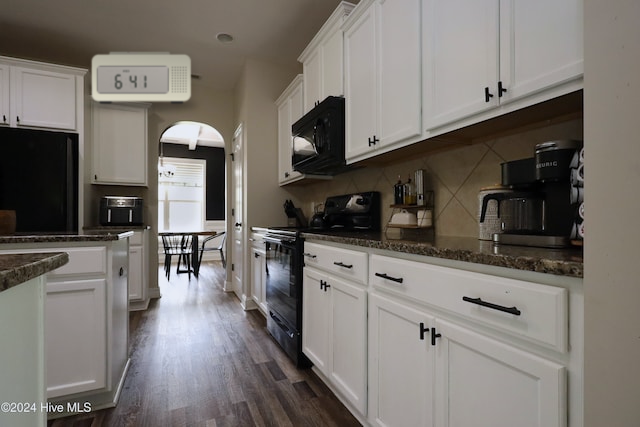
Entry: 6:41
